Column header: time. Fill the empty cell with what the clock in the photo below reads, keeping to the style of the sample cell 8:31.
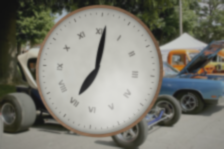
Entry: 7:01
